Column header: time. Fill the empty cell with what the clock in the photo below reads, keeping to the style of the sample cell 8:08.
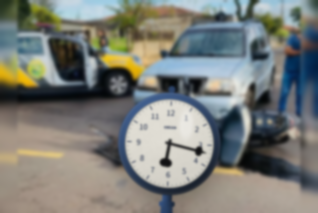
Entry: 6:17
